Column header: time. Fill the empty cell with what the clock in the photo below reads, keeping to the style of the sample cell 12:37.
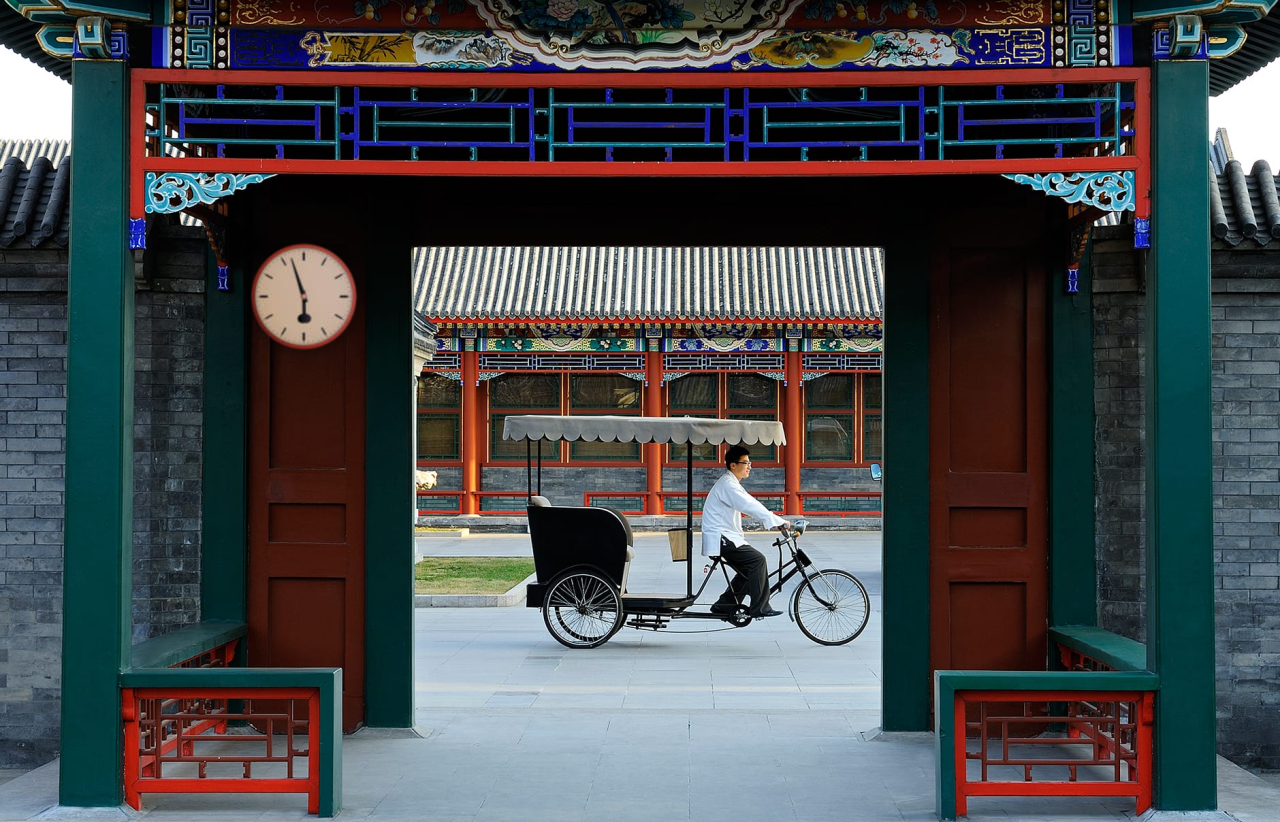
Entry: 5:57
